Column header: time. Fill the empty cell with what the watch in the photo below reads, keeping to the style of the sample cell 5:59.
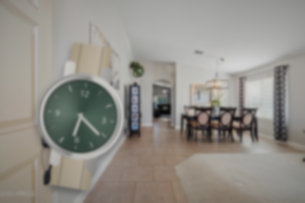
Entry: 6:21
